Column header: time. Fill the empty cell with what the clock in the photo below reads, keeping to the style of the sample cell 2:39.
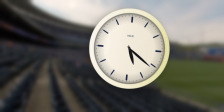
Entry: 5:21
